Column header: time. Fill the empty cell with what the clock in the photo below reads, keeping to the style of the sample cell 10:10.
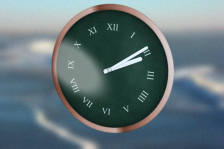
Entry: 2:09
